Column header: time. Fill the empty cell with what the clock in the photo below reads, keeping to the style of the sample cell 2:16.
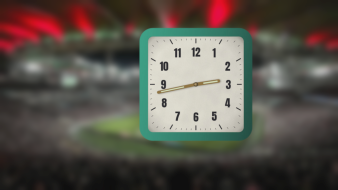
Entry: 2:43
